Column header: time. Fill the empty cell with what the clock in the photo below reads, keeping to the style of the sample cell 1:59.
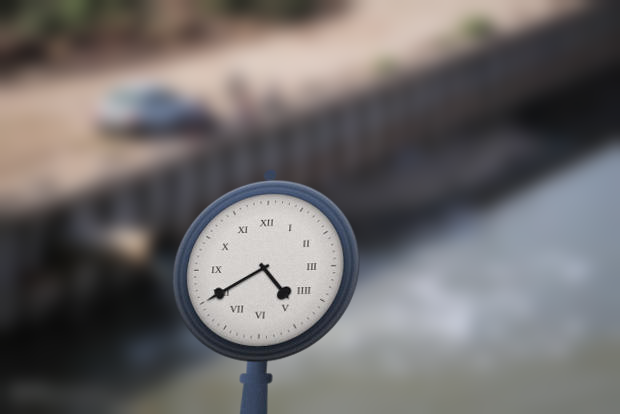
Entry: 4:40
